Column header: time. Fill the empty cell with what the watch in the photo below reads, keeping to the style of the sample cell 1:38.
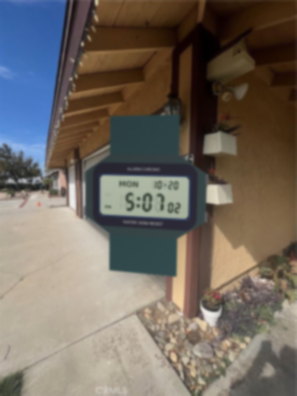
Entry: 5:07
